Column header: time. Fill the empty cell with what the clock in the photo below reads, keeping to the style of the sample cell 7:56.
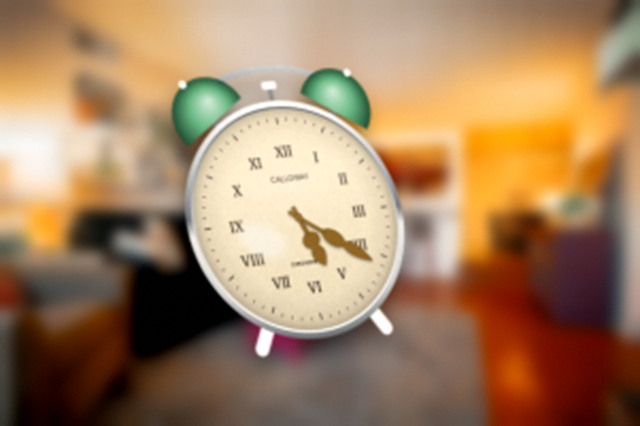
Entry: 5:21
